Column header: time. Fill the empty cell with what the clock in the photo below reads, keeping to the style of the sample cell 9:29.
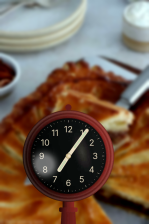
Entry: 7:06
